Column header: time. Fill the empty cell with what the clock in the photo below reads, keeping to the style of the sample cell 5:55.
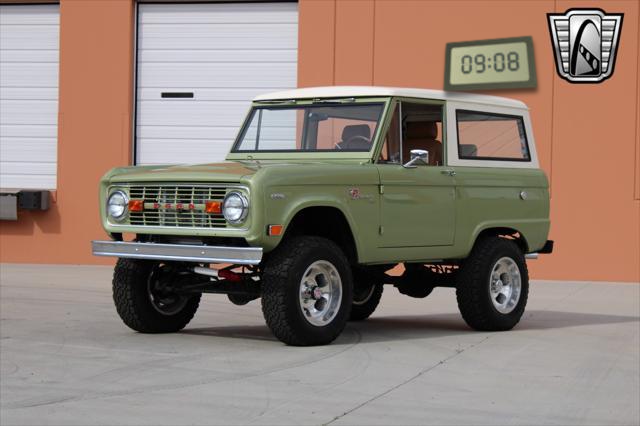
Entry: 9:08
